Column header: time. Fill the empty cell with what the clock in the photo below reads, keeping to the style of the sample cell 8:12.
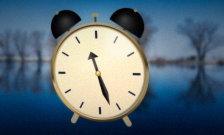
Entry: 11:27
